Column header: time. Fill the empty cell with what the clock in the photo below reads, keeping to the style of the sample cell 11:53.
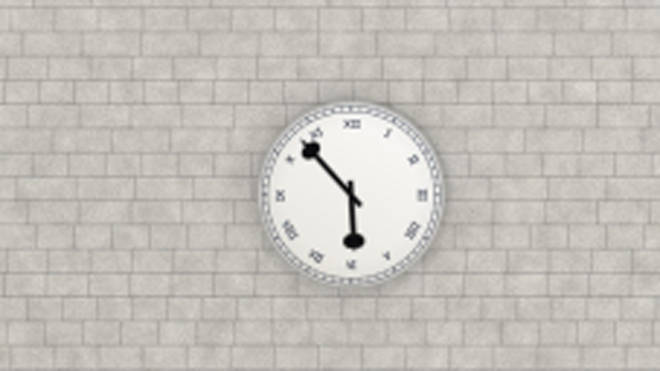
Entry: 5:53
